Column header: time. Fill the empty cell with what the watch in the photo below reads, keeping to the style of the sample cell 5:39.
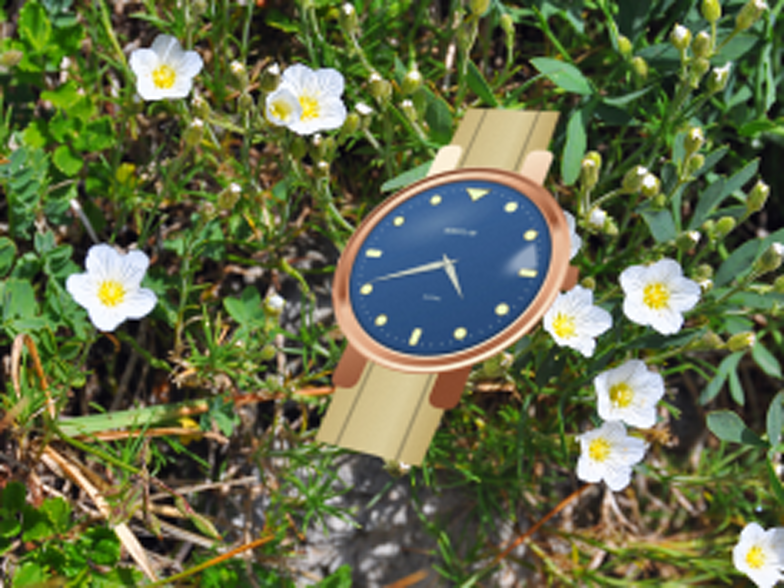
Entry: 4:41
